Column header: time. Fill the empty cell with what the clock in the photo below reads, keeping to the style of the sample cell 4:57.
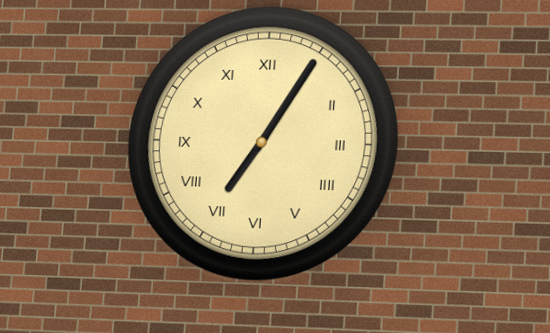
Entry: 7:05
